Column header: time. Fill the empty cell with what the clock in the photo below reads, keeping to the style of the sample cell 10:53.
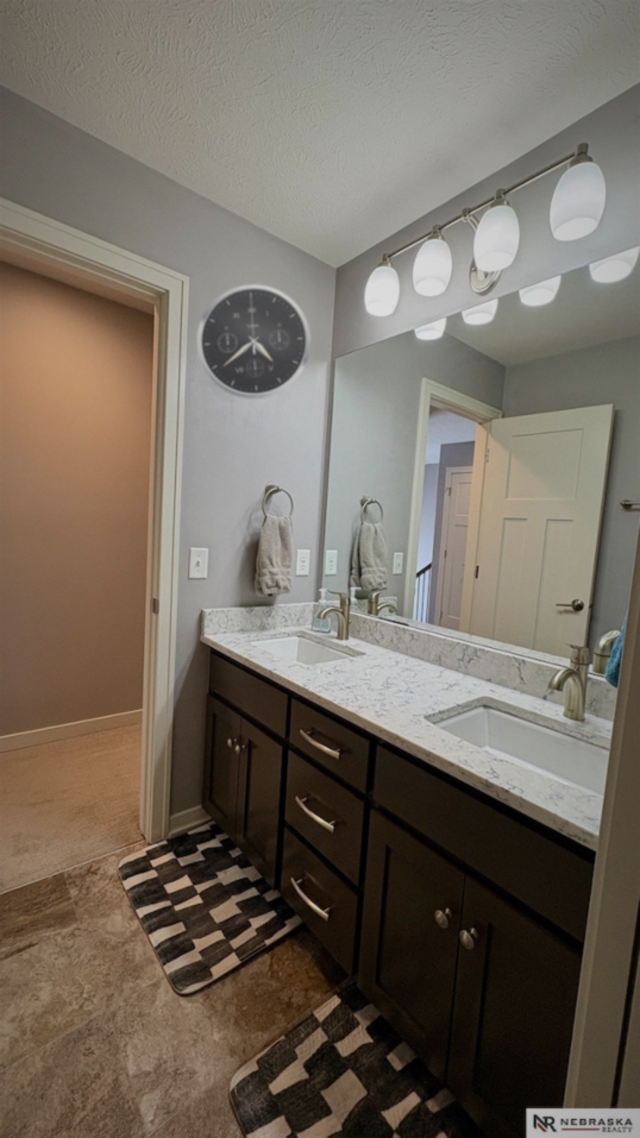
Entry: 4:39
